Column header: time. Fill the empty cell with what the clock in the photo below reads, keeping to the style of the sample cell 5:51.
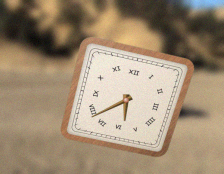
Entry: 5:38
